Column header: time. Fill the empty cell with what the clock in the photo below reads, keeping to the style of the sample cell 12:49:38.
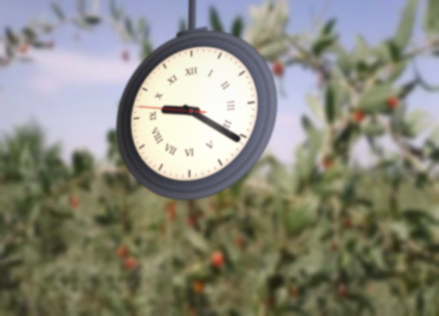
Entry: 9:20:47
